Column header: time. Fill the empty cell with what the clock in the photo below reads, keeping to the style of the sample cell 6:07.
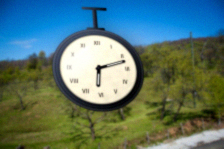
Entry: 6:12
